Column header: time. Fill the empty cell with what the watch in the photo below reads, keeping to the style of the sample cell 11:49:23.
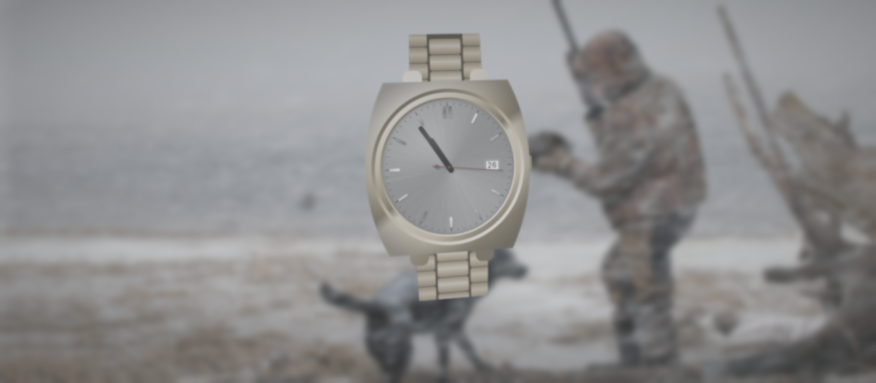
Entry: 10:54:16
